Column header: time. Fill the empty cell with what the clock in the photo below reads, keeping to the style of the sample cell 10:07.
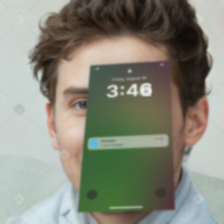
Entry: 3:46
